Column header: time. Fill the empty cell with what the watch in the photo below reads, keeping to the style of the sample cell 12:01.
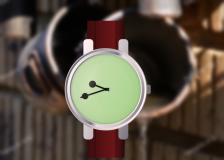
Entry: 9:42
